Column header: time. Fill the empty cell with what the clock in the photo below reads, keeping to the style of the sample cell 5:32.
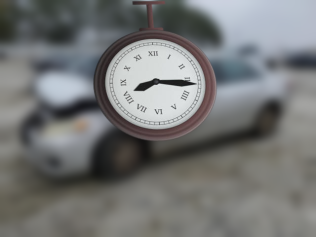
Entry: 8:16
